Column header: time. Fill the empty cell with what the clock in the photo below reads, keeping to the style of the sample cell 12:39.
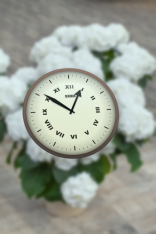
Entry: 12:51
